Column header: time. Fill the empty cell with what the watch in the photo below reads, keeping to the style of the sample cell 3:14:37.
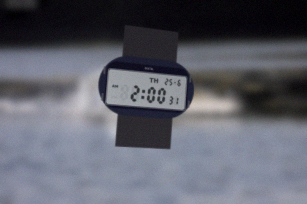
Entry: 2:00:31
